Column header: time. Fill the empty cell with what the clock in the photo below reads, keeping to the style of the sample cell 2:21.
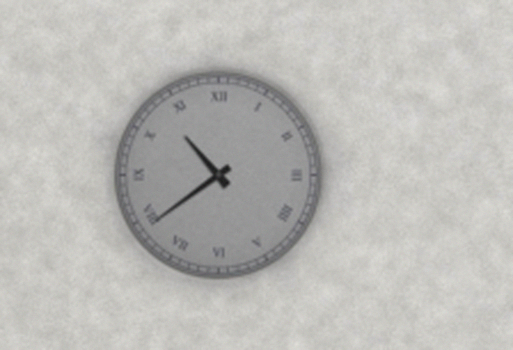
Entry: 10:39
